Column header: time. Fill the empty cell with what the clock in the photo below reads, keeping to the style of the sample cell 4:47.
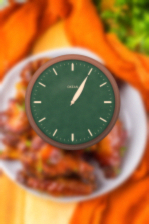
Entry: 1:05
